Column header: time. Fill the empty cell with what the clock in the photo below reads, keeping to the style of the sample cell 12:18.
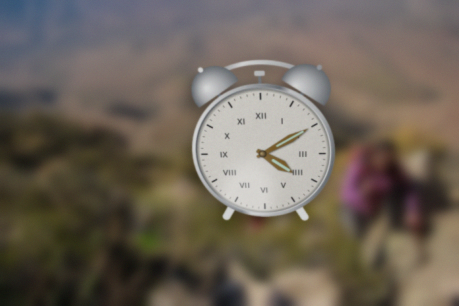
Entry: 4:10
